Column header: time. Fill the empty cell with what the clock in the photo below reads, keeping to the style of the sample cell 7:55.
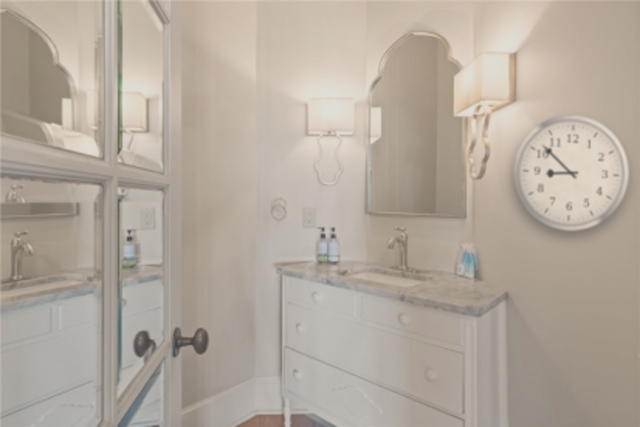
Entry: 8:52
